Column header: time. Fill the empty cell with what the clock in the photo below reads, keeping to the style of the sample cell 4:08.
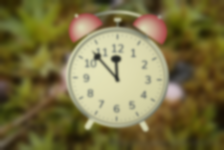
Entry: 11:53
